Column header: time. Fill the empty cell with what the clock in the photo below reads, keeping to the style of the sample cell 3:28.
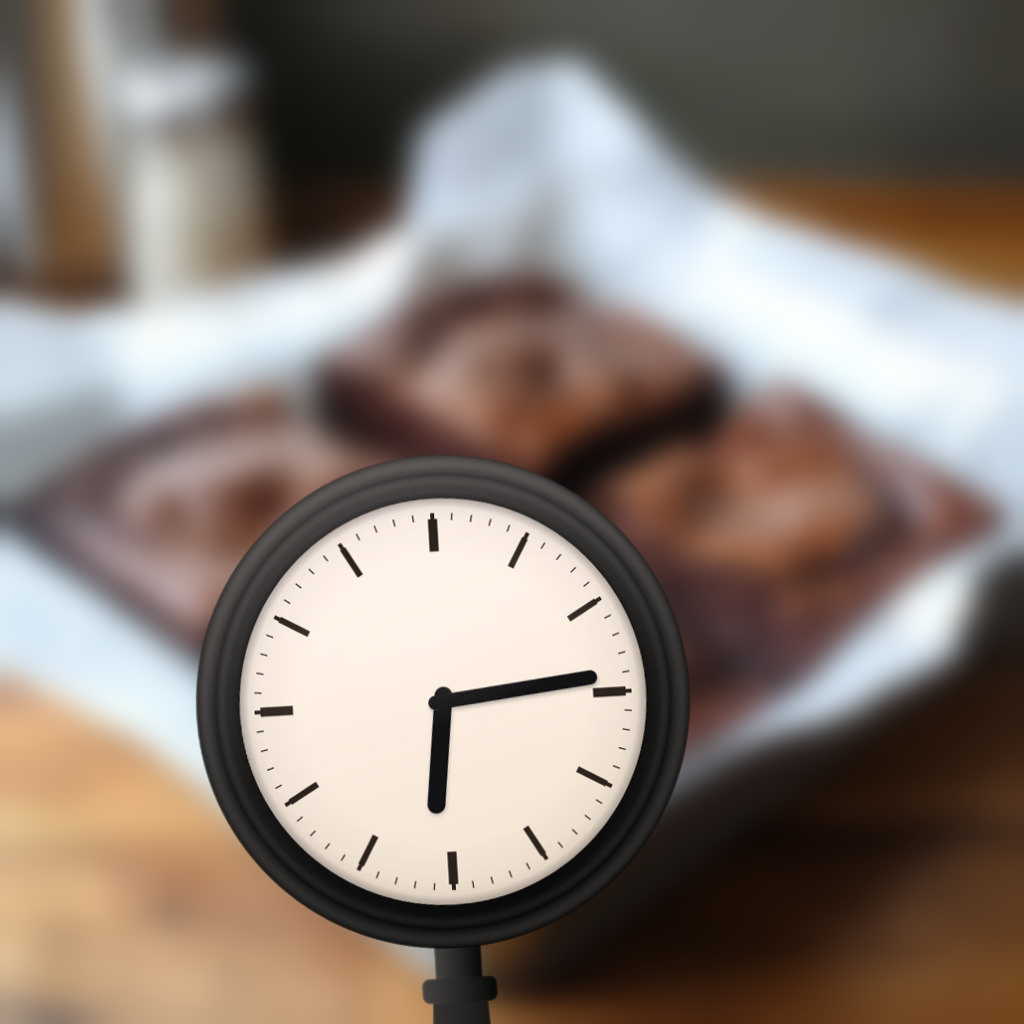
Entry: 6:14
